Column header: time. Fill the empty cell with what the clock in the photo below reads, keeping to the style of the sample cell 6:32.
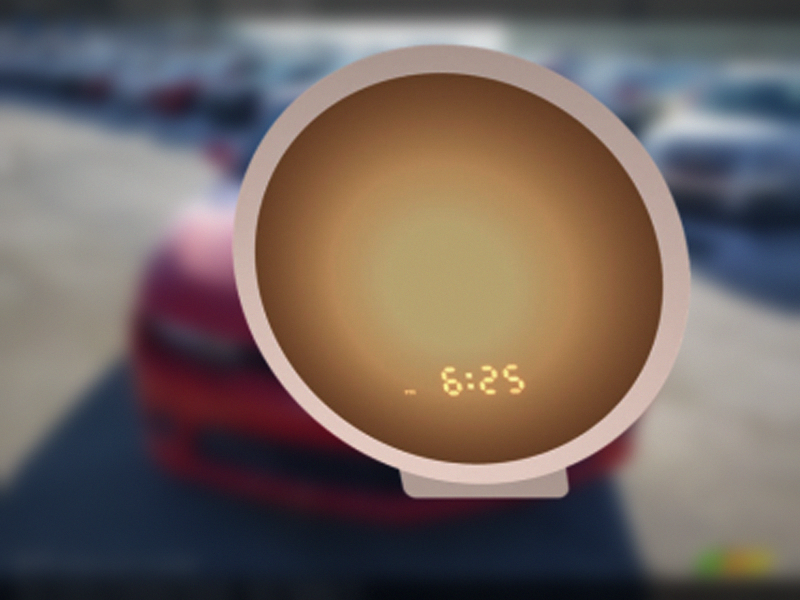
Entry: 6:25
